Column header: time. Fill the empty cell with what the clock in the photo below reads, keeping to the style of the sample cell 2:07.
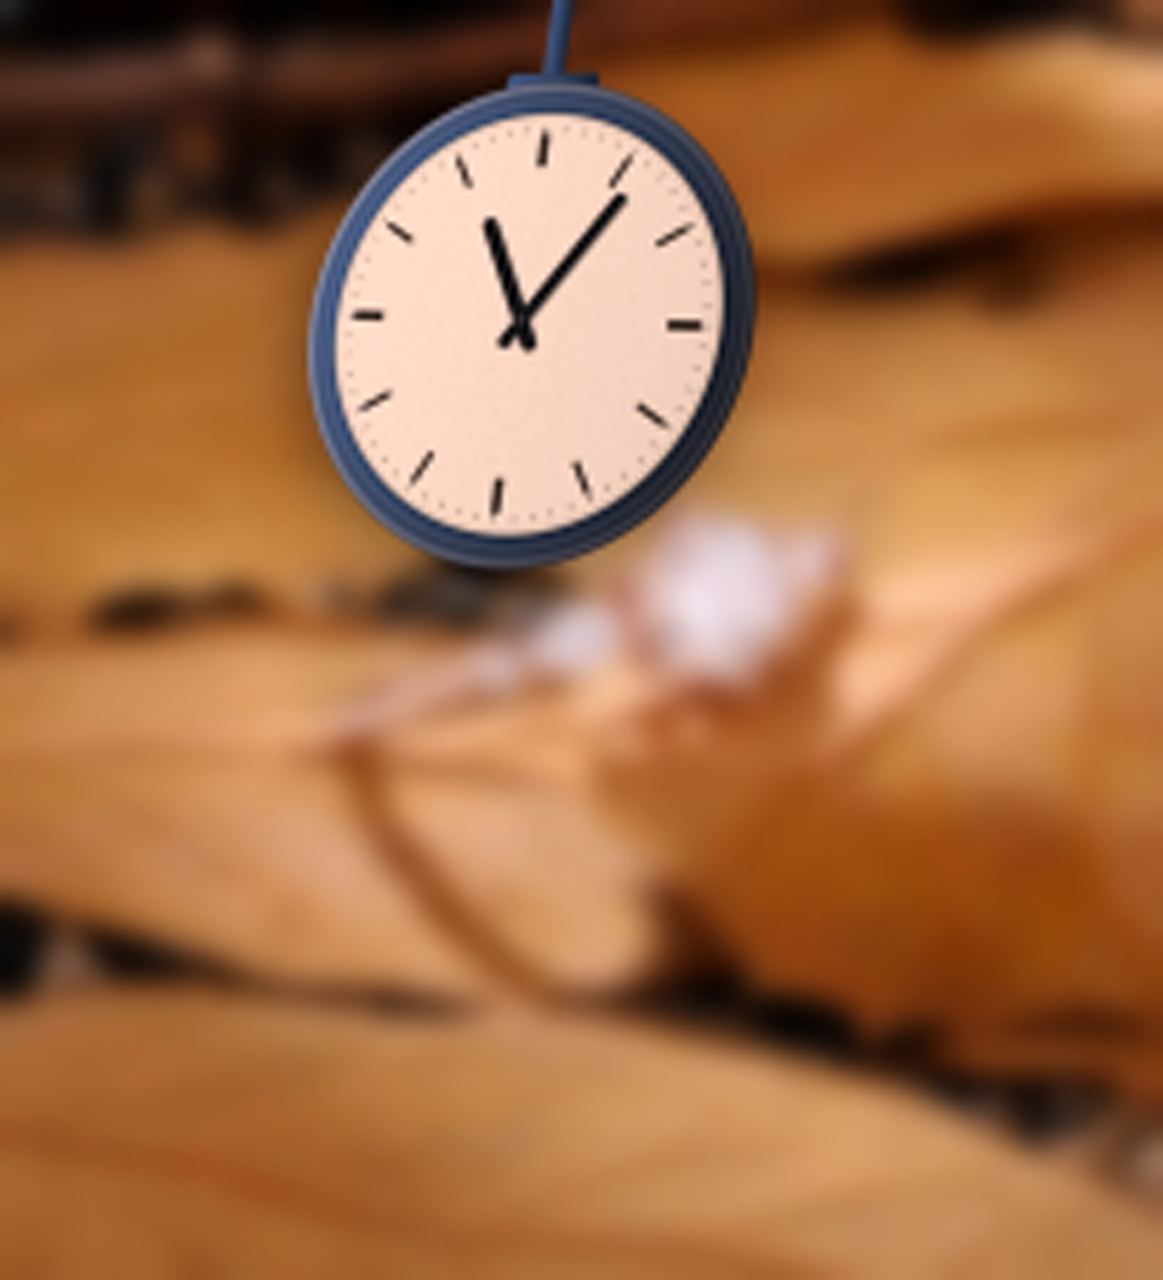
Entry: 11:06
